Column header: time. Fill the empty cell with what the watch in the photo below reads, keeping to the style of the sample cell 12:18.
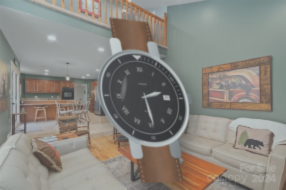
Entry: 2:29
